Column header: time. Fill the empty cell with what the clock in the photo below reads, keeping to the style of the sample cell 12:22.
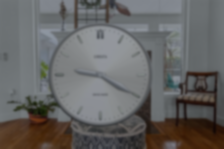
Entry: 9:20
